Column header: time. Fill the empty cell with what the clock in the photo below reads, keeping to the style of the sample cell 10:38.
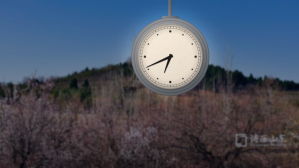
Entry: 6:41
